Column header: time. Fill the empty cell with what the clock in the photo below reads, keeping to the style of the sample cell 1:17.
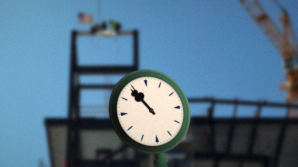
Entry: 10:54
